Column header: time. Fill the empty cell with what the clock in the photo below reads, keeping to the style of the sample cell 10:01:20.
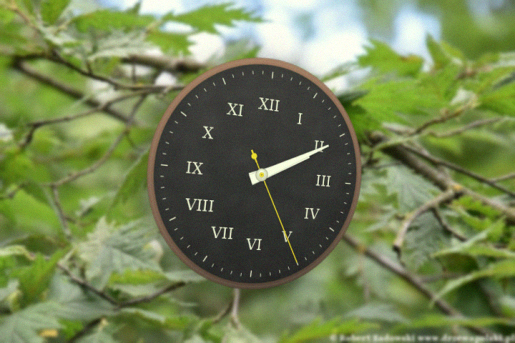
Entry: 2:10:25
